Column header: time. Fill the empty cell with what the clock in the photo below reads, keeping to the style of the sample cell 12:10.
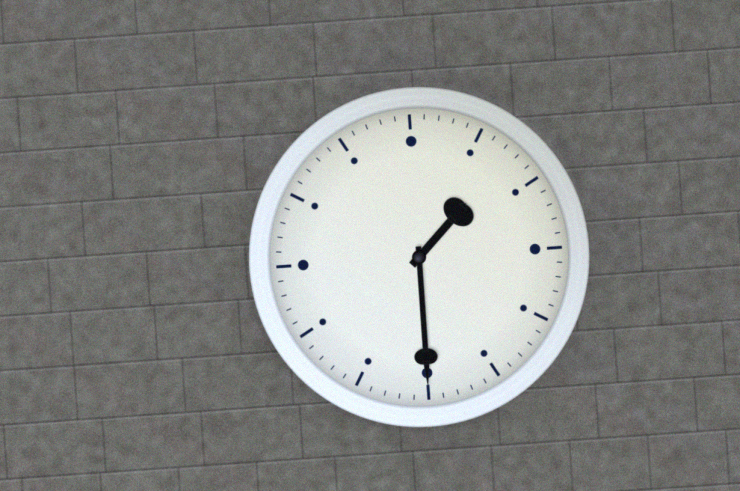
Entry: 1:30
